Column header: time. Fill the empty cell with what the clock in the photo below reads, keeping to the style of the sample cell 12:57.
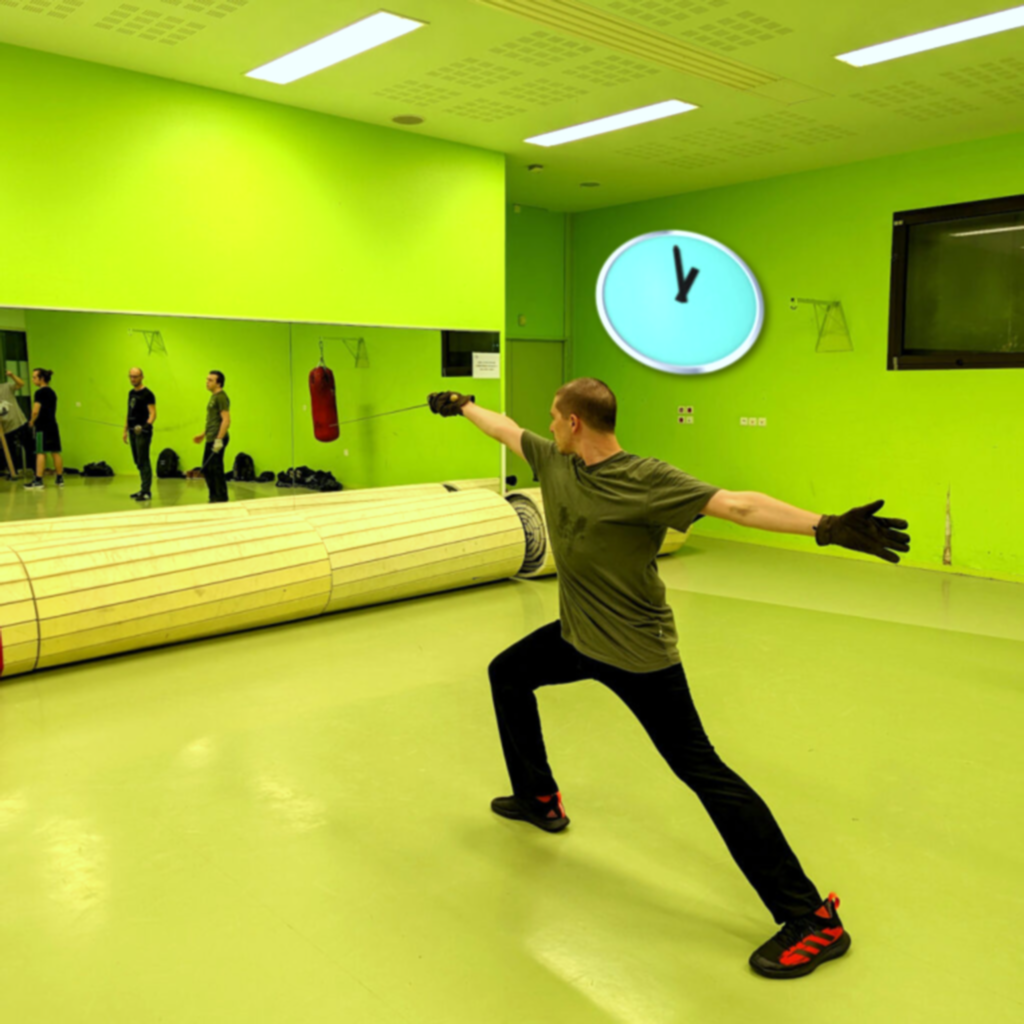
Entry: 1:00
